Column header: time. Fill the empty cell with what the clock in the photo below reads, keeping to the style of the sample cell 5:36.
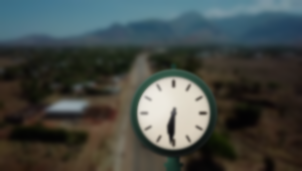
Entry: 6:31
